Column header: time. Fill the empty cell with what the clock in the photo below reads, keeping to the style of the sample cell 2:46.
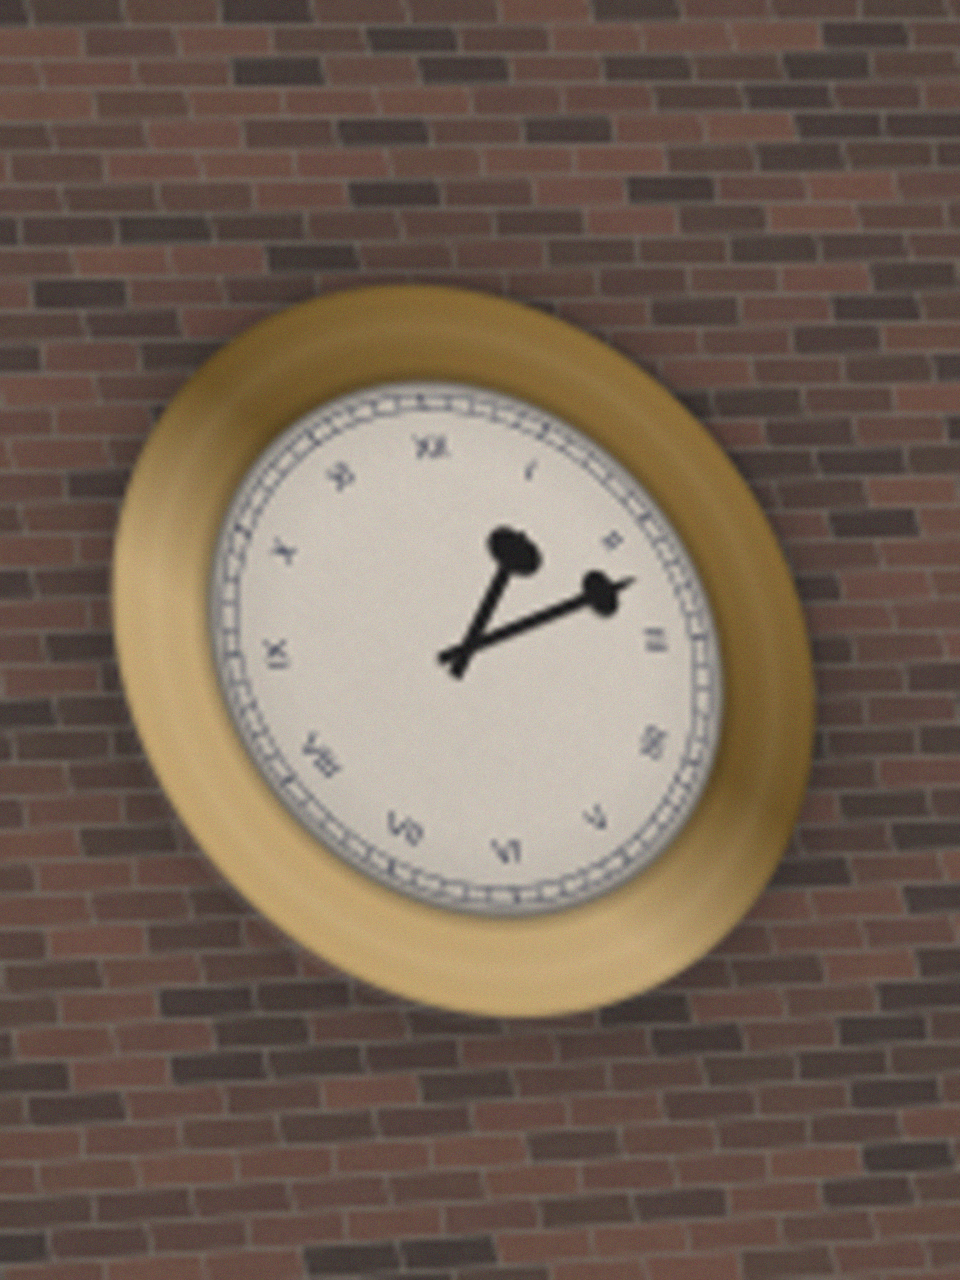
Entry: 1:12
